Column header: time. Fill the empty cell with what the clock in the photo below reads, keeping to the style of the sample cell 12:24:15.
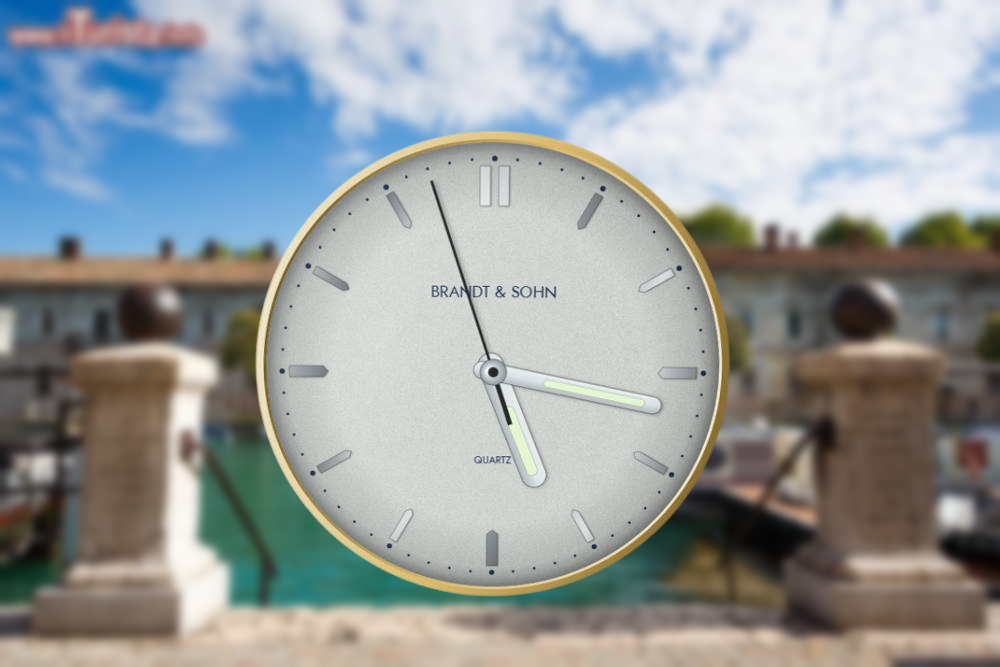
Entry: 5:16:57
